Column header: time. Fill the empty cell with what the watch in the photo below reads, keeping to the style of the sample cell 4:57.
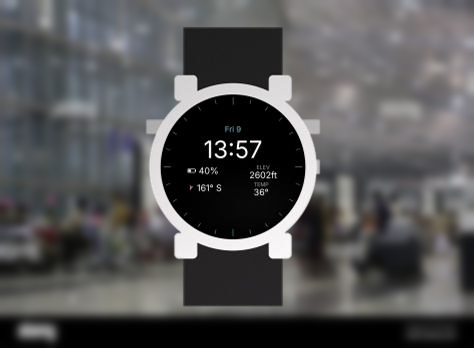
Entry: 13:57
